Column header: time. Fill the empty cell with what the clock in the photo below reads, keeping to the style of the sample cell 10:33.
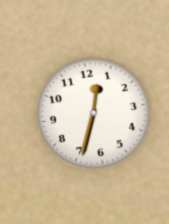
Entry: 12:34
